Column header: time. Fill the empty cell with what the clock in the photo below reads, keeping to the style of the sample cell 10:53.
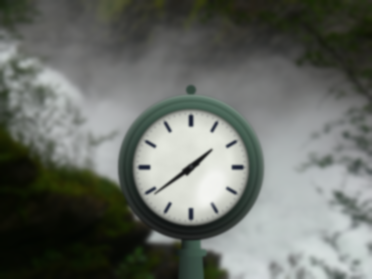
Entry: 1:39
